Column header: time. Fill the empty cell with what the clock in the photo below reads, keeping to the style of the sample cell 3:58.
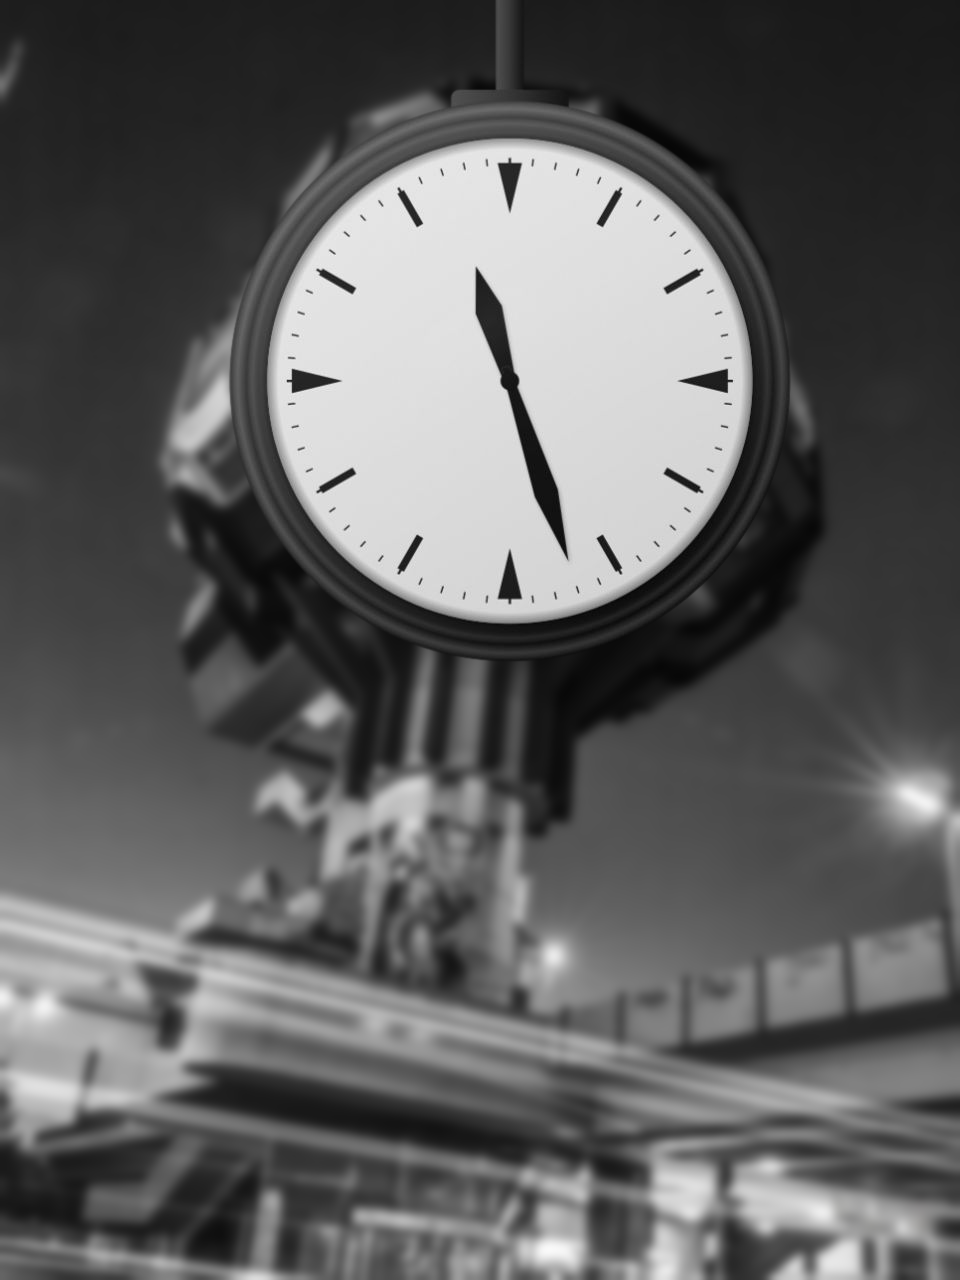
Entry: 11:27
